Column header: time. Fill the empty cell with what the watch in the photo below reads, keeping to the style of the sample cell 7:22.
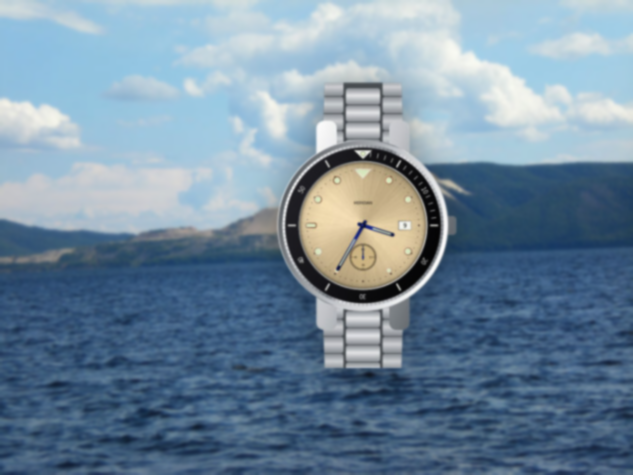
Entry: 3:35
